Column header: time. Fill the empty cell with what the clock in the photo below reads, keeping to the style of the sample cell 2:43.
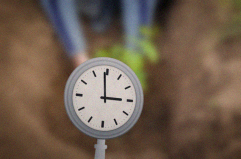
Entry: 2:59
